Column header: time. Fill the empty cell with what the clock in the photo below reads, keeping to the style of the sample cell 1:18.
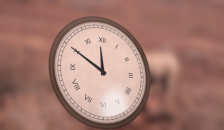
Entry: 11:50
